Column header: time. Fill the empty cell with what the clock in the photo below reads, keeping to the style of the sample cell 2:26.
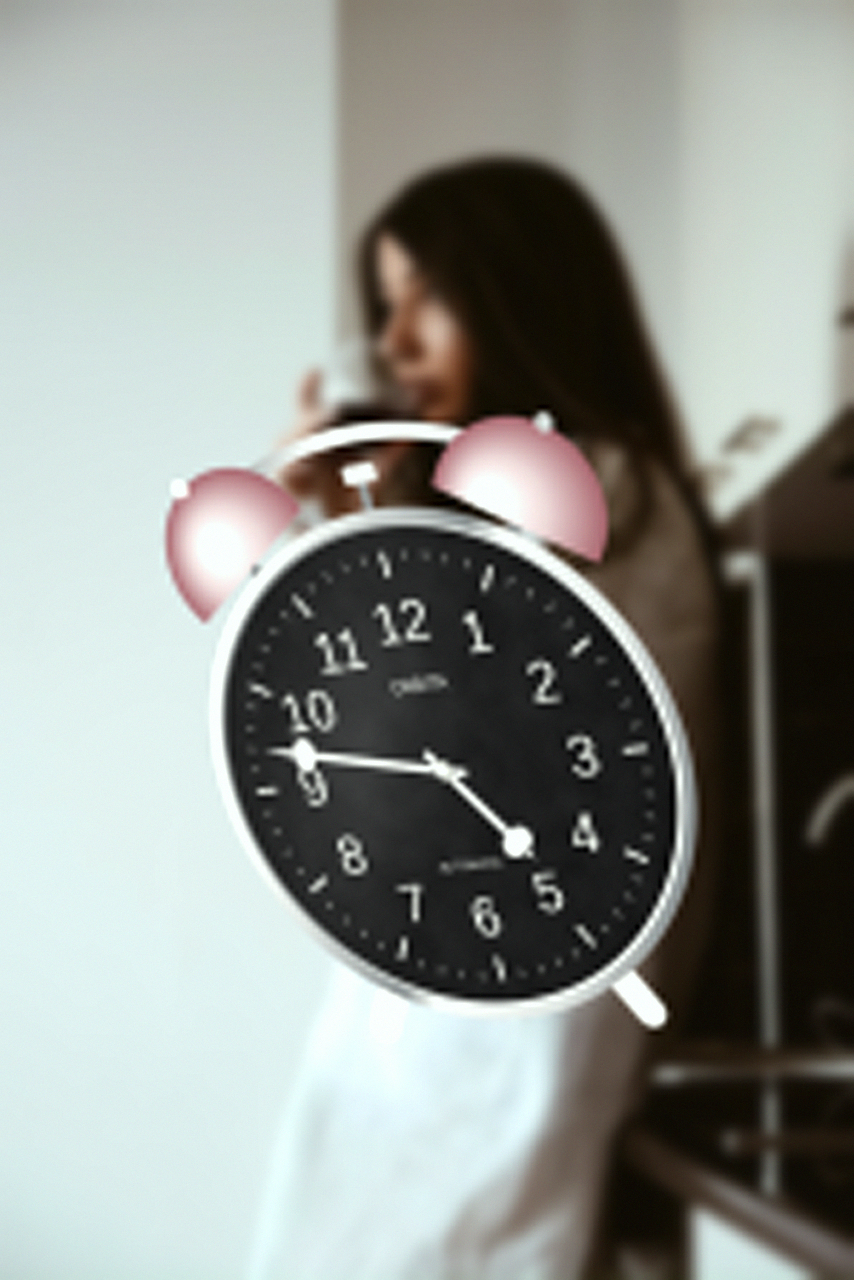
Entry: 4:47
